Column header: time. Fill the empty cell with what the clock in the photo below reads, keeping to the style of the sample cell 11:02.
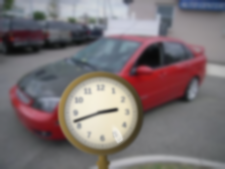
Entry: 2:42
